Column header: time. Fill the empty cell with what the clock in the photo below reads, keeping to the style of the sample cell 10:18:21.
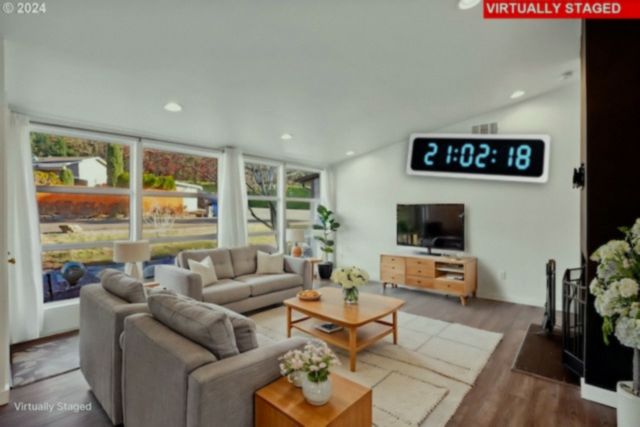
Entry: 21:02:18
